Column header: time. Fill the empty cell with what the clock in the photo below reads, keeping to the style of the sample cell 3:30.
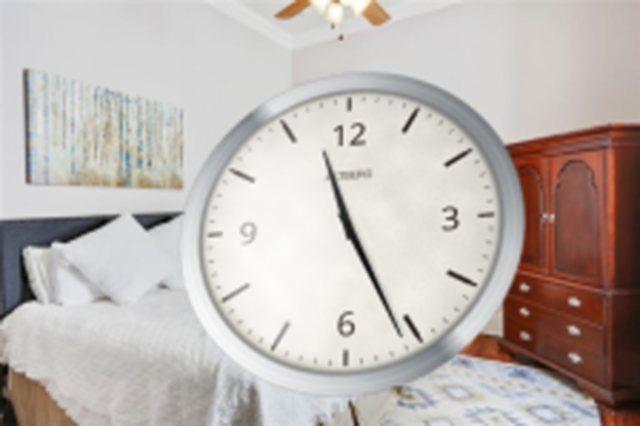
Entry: 11:26
